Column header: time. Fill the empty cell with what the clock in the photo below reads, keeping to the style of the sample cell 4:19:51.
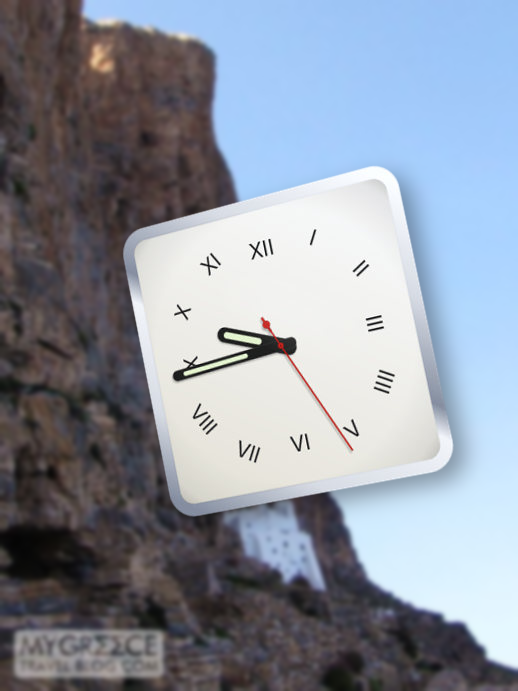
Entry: 9:44:26
